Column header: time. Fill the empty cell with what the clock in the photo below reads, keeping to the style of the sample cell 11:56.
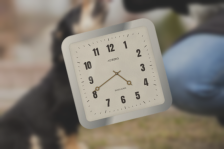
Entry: 4:41
